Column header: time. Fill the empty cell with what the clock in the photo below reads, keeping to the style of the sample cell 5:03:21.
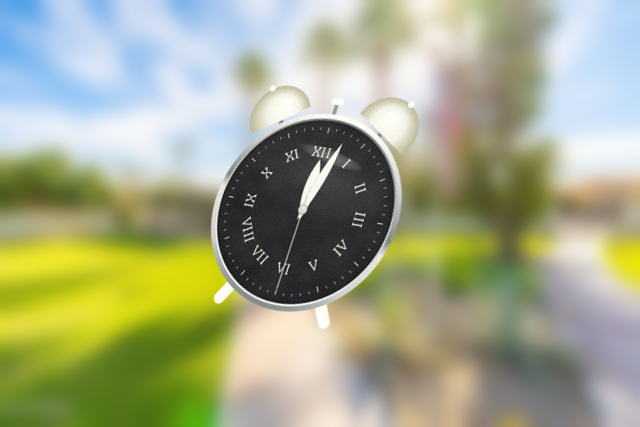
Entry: 12:02:30
